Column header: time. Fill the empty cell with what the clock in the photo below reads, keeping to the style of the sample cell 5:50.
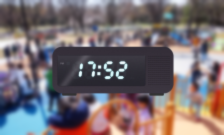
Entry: 17:52
